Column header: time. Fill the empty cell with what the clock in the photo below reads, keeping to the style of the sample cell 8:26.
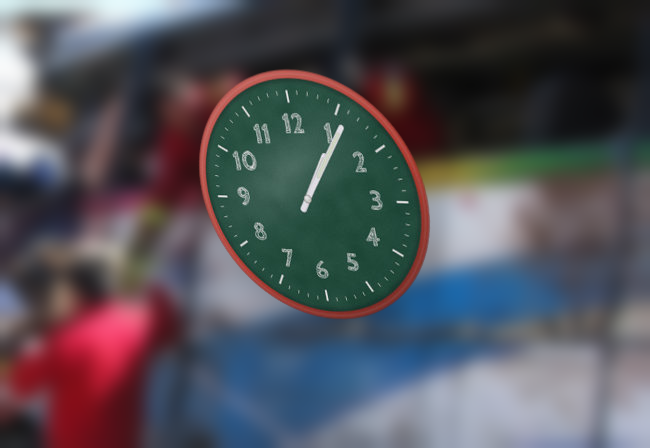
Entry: 1:06
